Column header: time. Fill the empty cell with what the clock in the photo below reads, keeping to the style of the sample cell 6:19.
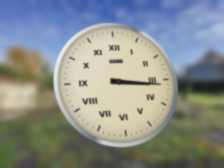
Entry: 3:16
